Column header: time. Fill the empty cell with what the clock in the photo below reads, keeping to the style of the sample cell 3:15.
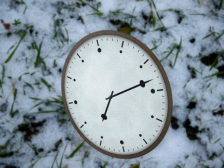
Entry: 7:13
